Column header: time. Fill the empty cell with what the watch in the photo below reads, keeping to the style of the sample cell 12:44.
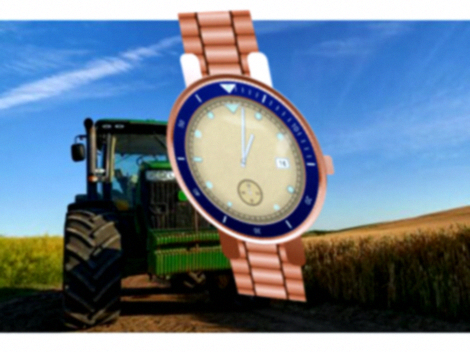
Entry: 1:02
